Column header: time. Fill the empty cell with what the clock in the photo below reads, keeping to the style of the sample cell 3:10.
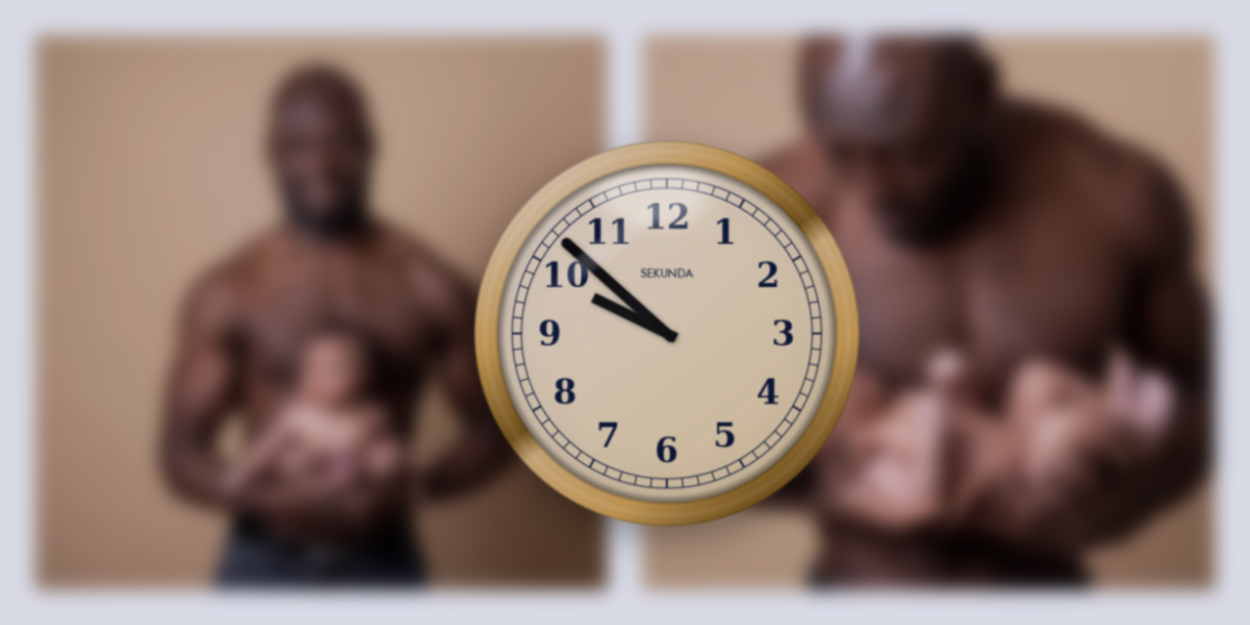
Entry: 9:52
